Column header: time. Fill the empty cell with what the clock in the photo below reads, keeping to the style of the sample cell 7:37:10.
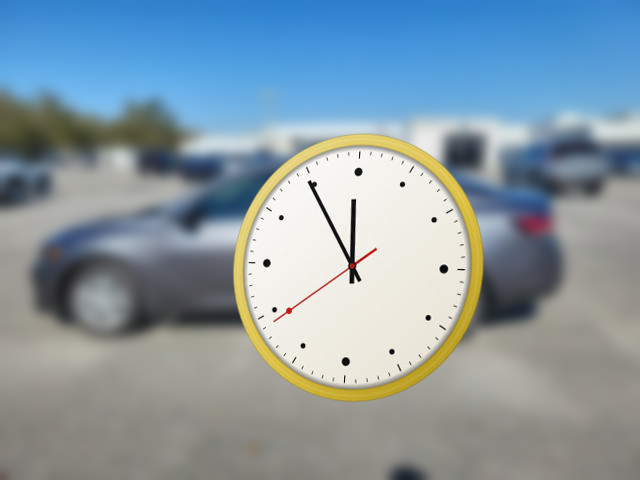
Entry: 11:54:39
